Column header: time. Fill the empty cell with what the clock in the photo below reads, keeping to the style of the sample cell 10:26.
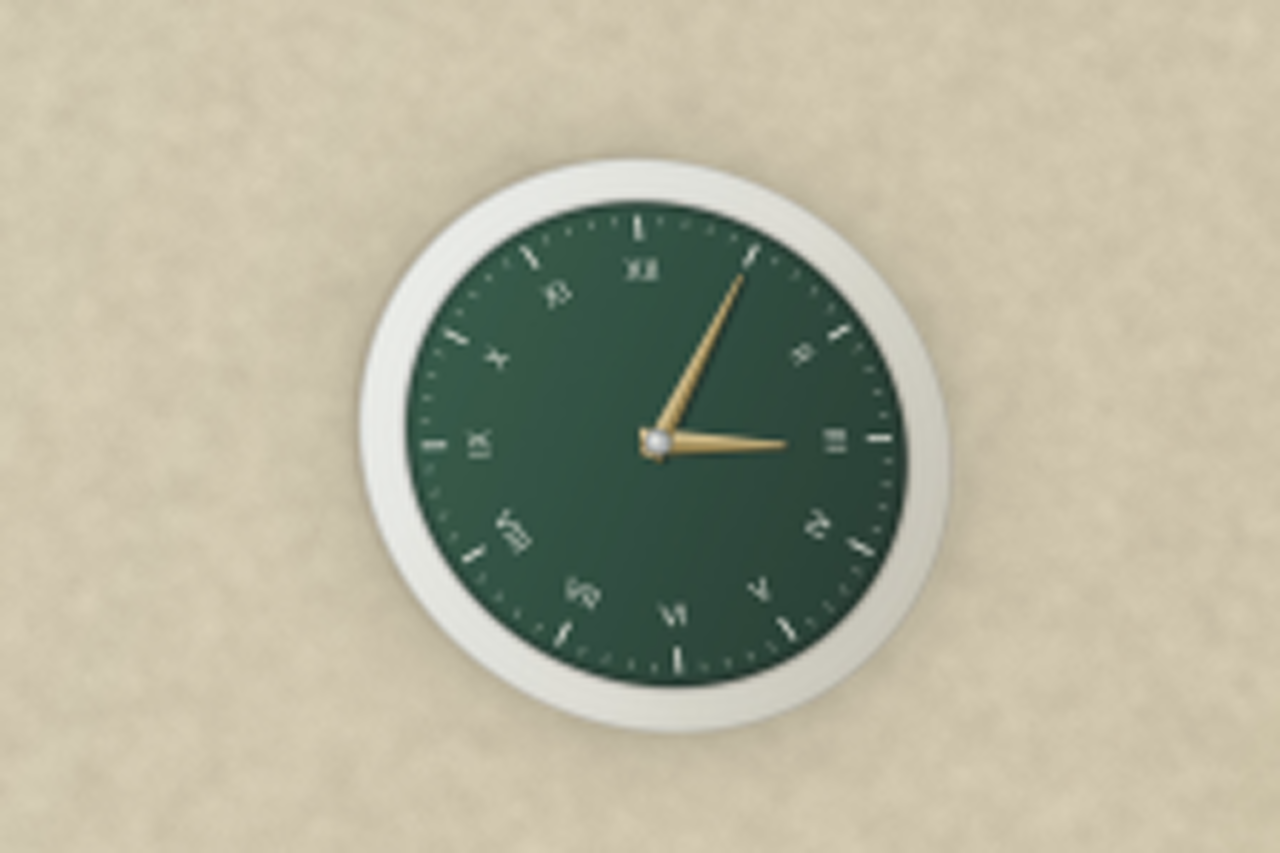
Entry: 3:05
